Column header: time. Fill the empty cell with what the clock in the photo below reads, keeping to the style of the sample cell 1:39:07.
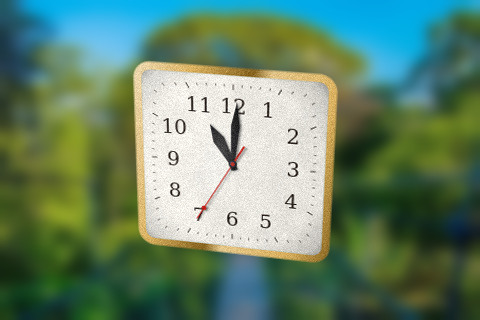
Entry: 11:00:35
